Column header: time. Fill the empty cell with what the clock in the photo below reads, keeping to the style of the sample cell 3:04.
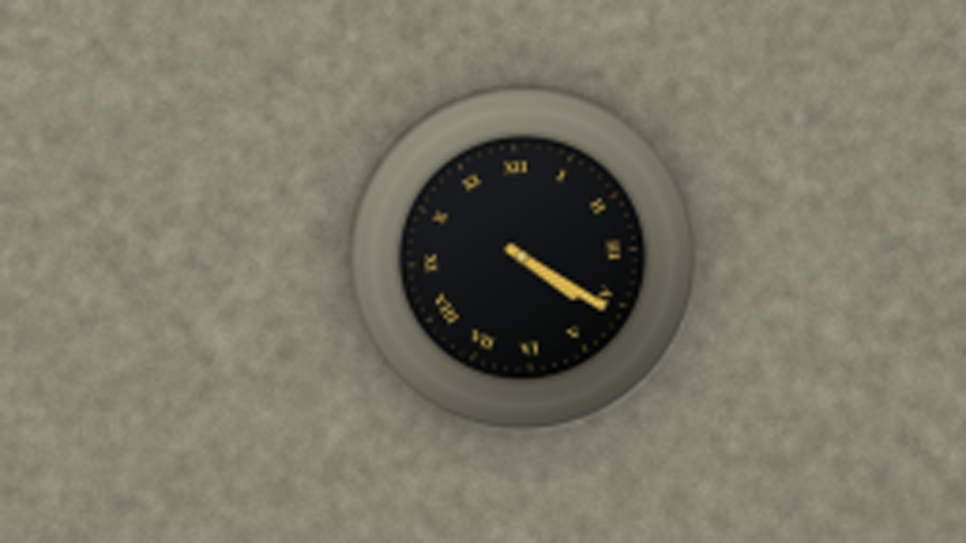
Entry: 4:21
